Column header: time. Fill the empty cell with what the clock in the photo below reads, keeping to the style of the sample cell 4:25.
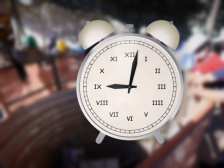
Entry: 9:02
